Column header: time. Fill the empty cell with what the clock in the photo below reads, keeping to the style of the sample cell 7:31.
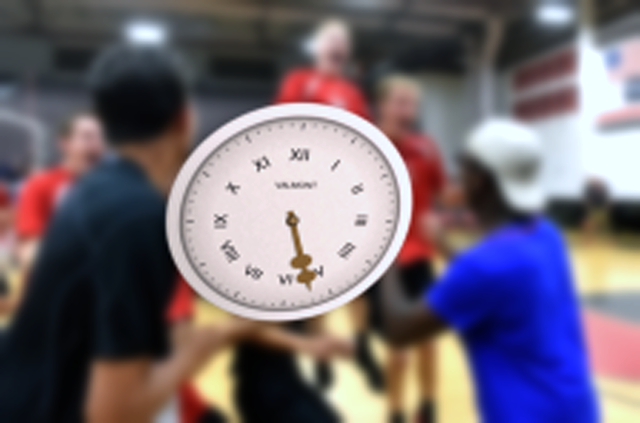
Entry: 5:27
